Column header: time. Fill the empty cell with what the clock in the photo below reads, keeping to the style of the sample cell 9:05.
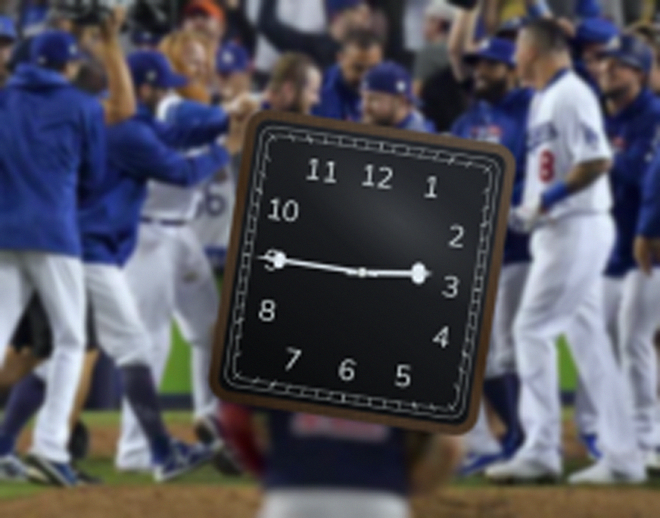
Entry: 2:45
